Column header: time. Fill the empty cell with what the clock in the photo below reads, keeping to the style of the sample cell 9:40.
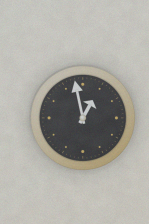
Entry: 12:58
